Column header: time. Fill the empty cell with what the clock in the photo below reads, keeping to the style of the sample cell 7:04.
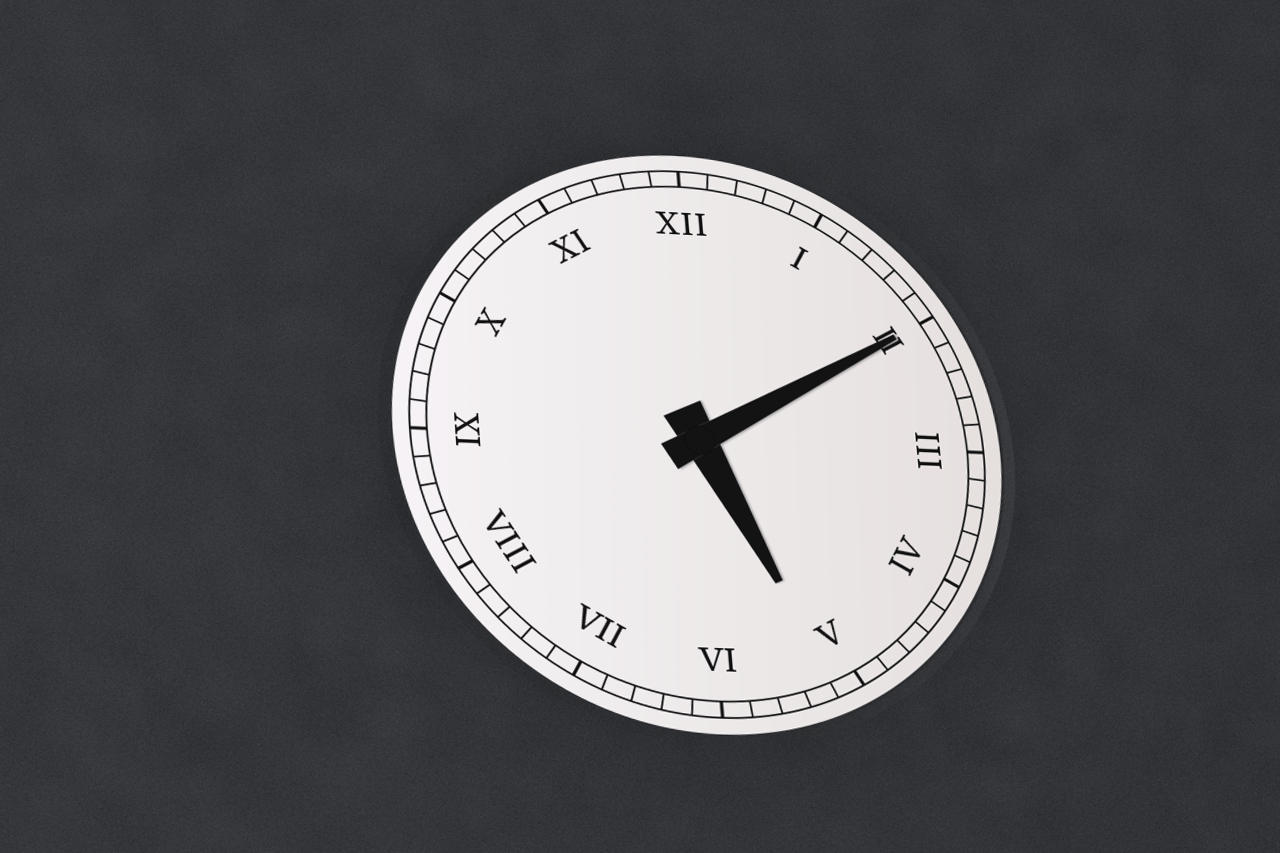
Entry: 5:10
